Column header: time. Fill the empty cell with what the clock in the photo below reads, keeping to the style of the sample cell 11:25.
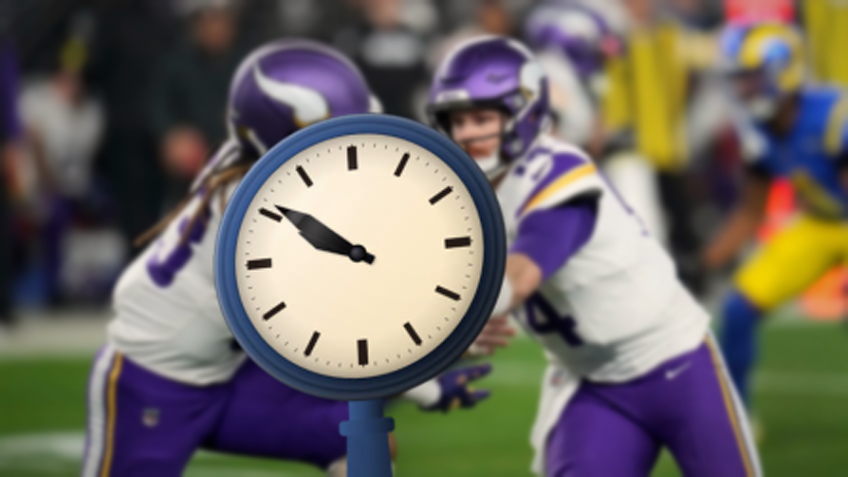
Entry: 9:51
